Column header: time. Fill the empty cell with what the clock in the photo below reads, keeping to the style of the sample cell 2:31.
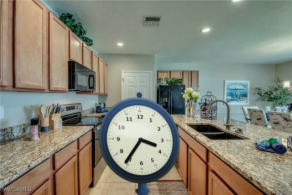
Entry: 3:36
